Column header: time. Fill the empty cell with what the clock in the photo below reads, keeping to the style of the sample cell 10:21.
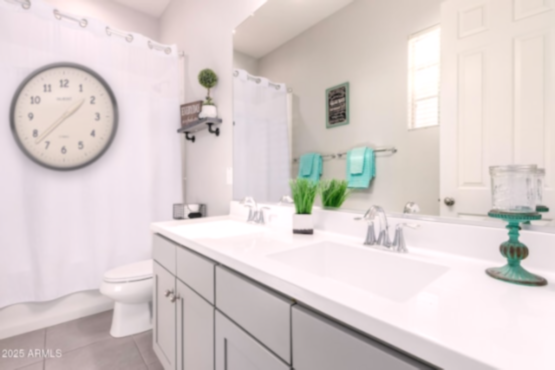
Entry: 1:38
